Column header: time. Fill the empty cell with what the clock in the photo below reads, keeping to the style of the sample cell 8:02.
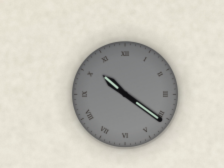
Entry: 10:21
